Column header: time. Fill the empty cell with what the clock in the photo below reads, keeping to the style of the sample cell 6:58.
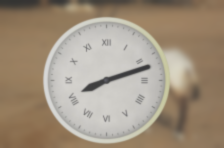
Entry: 8:12
